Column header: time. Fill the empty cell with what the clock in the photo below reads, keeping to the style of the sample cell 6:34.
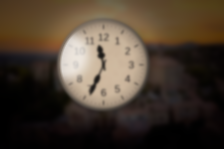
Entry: 11:34
